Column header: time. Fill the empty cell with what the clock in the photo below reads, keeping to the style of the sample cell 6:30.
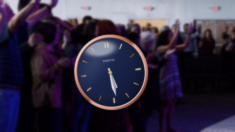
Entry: 5:29
